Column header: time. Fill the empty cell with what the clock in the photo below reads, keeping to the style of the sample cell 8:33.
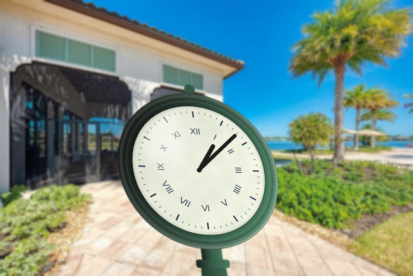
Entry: 1:08
